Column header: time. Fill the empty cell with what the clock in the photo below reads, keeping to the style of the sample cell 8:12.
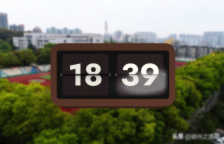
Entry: 18:39
